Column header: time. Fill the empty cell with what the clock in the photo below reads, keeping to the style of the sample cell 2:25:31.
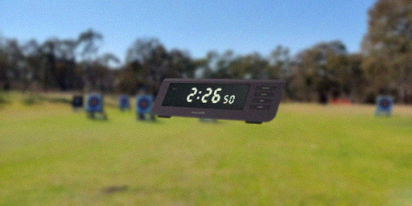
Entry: 2:26:50
